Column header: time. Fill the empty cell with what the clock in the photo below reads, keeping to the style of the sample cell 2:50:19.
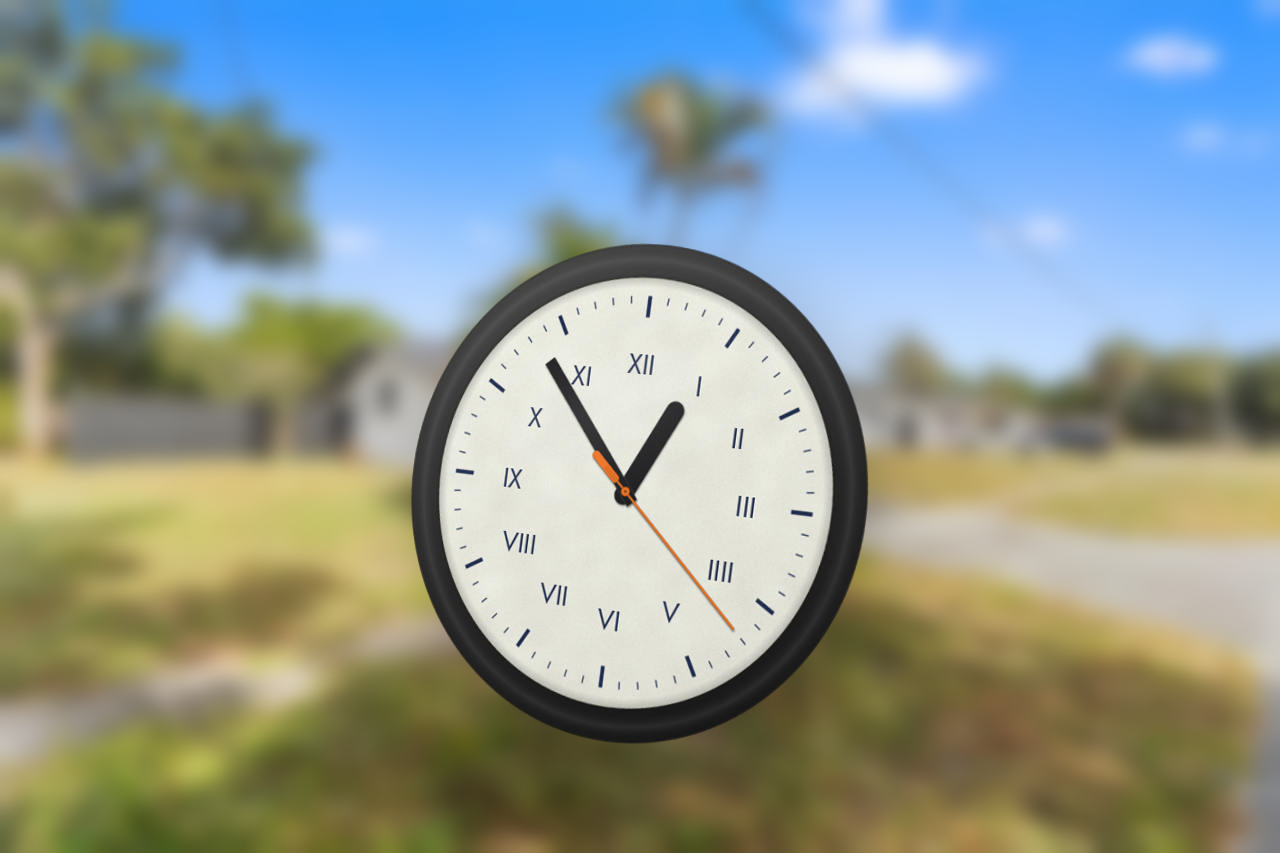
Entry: 12:53:22
